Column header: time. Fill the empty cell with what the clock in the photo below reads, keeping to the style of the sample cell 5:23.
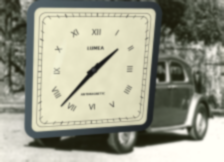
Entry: 1:37
